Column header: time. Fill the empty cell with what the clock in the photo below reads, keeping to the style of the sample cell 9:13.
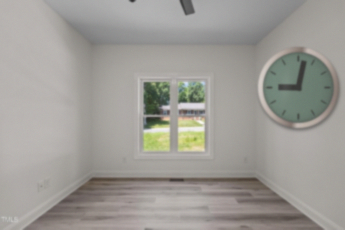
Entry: 9:02
